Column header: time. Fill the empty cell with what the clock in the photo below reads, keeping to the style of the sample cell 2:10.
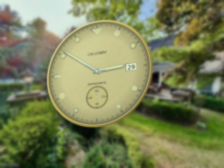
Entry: 2:51
